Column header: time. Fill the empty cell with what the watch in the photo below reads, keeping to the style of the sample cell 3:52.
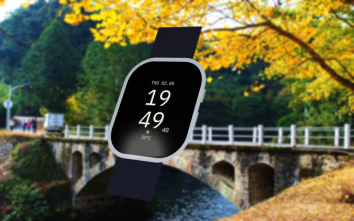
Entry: 19:49
